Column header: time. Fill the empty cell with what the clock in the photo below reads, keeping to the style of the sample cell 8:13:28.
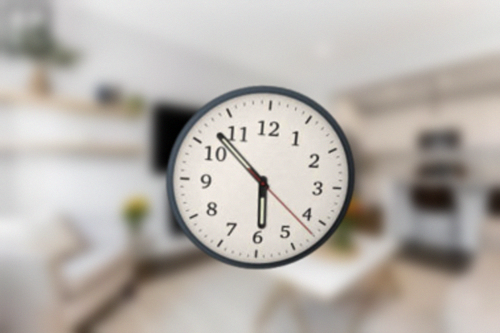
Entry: 5:52:22
